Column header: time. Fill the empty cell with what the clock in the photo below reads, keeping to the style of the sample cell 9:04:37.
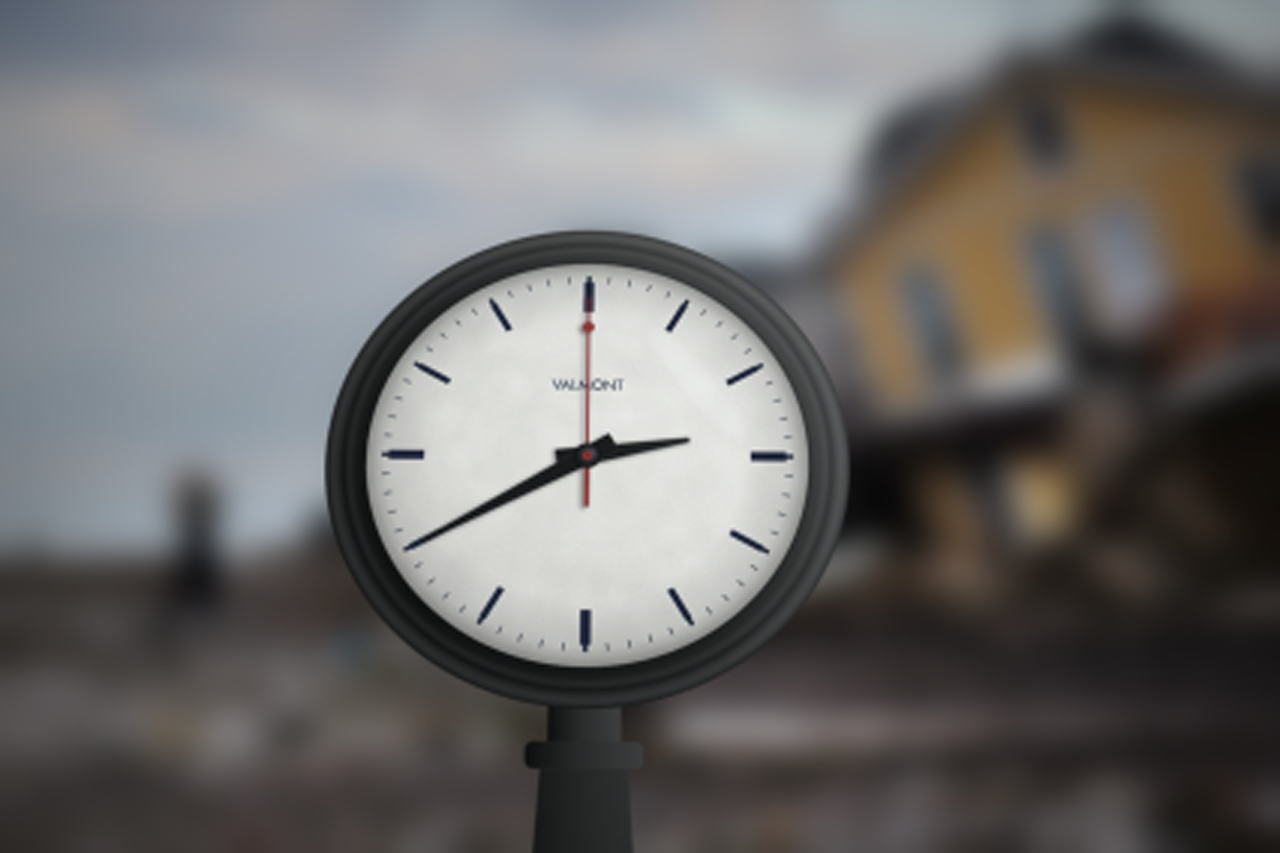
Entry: 2:40:00
